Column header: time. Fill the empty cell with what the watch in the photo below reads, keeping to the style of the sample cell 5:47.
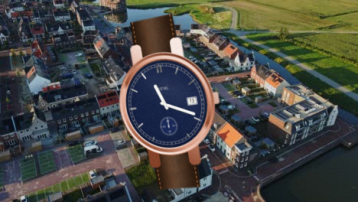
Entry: 11:19
